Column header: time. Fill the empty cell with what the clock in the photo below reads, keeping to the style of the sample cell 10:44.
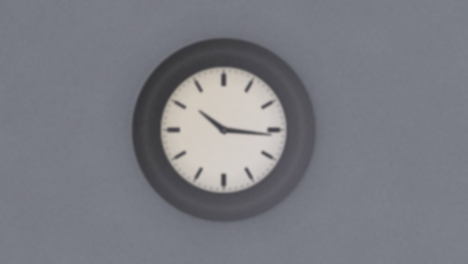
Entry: 10:16
